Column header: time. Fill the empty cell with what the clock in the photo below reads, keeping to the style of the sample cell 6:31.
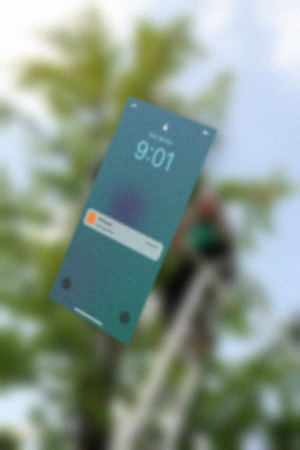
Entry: 9:01
